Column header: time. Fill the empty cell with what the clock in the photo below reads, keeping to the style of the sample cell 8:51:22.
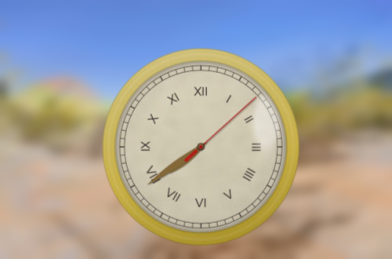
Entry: 7:39:08
